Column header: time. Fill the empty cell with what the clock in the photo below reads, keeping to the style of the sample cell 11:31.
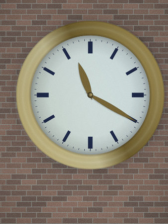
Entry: 11:20
